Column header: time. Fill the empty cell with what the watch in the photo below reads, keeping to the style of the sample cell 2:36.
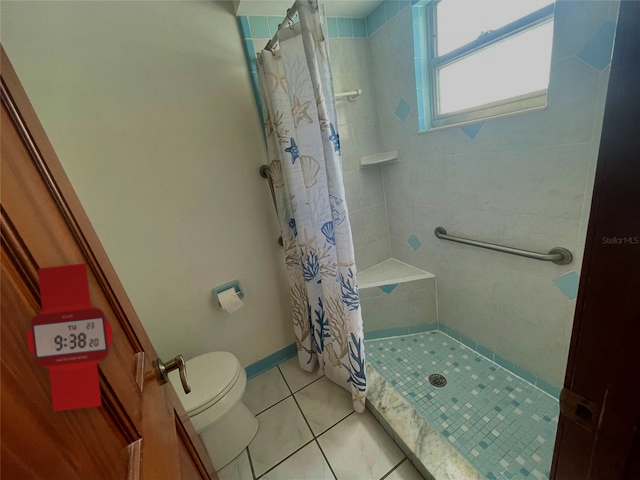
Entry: 9:38
